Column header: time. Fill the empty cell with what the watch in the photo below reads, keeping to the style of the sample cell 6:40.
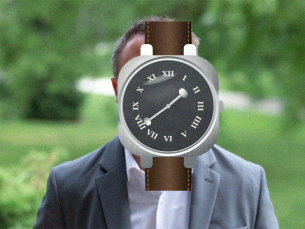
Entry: 1:39
